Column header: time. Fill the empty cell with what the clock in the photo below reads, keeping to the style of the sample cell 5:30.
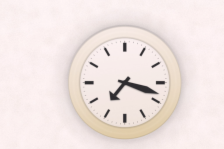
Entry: 7:18
